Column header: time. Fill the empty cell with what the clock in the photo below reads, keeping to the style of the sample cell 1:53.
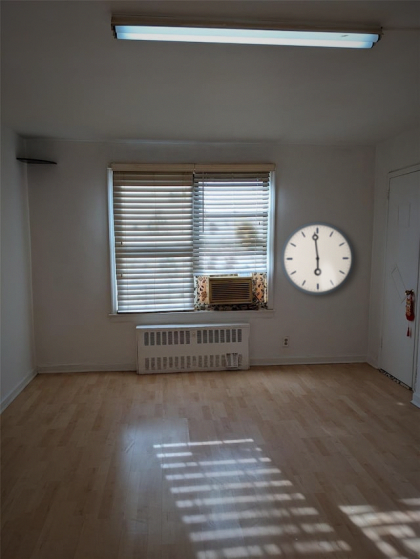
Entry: 5:59
